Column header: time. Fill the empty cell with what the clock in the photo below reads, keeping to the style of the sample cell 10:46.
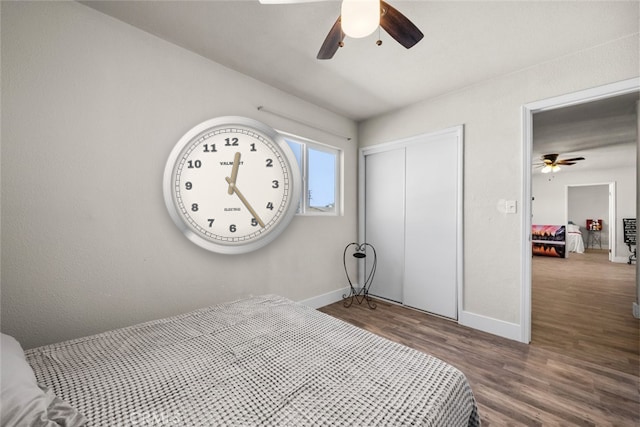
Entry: 12:24
